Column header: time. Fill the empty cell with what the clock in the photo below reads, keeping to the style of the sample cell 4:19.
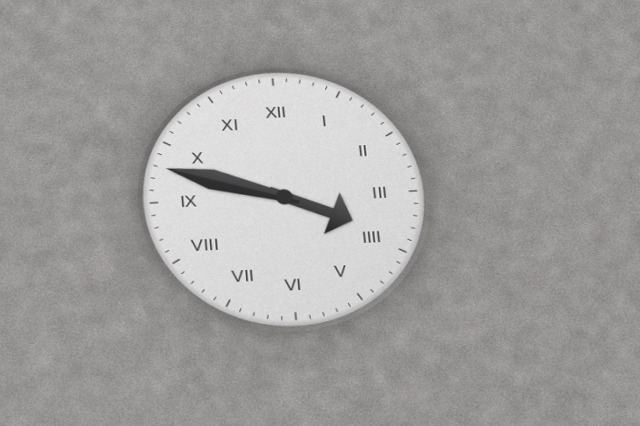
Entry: 3:48
